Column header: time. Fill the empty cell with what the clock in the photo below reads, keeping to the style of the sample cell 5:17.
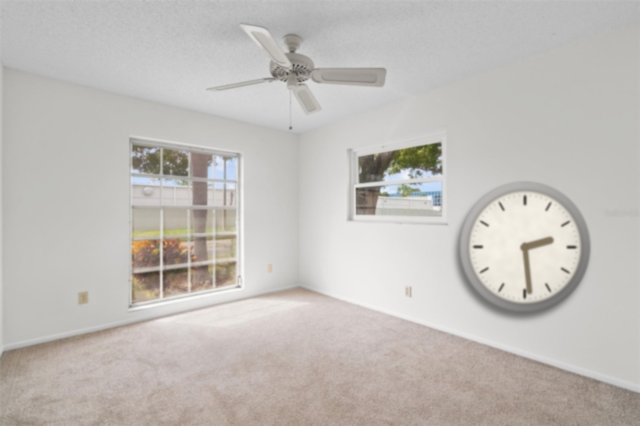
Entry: 2:29
